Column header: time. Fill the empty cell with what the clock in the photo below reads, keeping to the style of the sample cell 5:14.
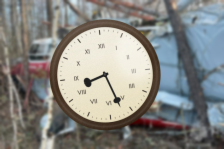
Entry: 8:27
